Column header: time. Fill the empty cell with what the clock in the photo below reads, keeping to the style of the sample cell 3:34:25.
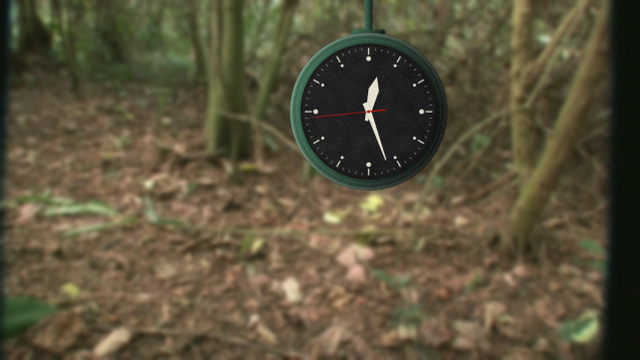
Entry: 12:26:44
